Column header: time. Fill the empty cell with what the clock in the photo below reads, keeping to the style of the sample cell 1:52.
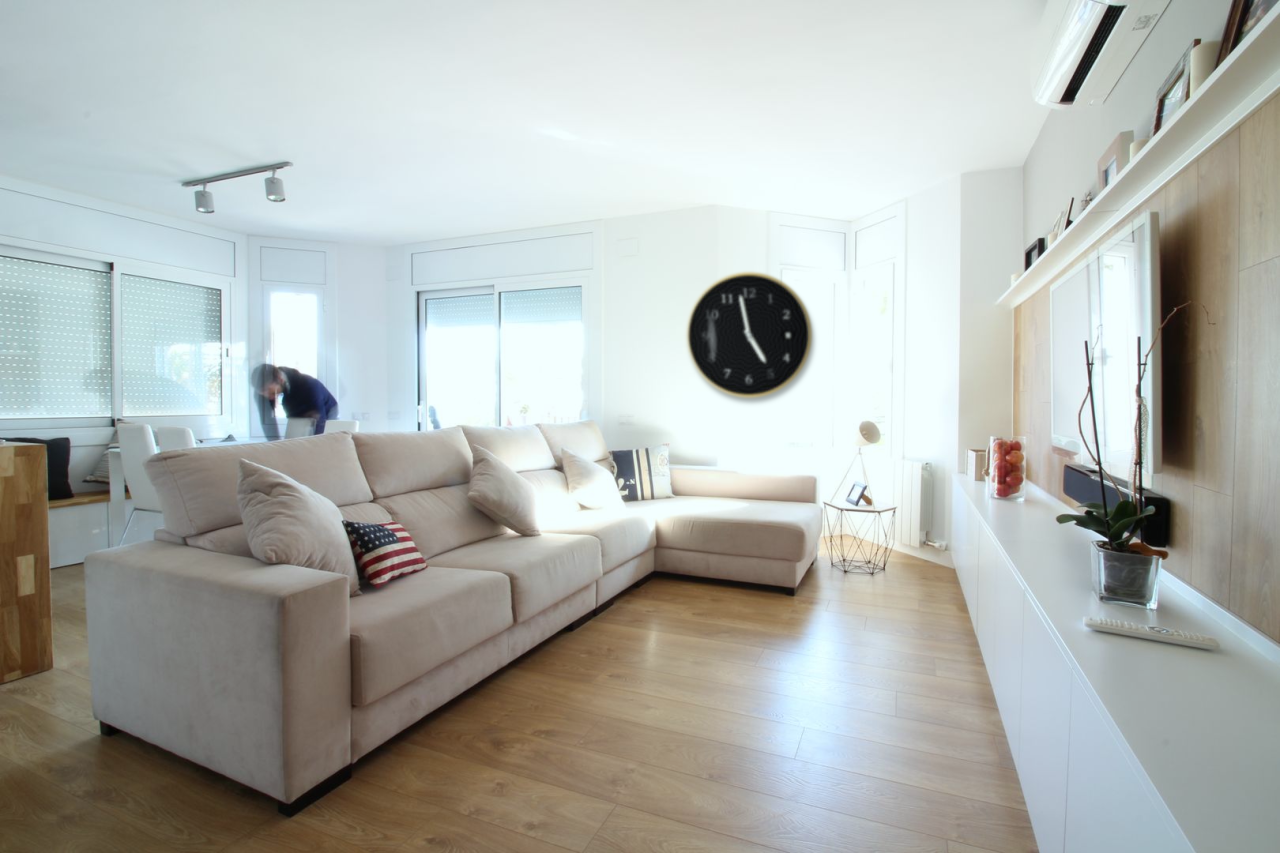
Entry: 4:58
